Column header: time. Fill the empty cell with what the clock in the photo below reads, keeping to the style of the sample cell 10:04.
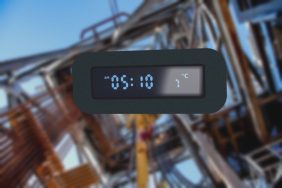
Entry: 5:10
